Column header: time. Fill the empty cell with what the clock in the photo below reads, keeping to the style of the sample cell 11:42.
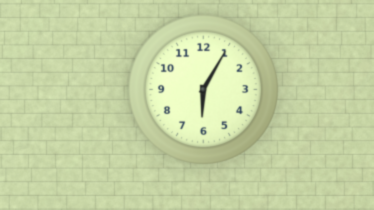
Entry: 6:05
